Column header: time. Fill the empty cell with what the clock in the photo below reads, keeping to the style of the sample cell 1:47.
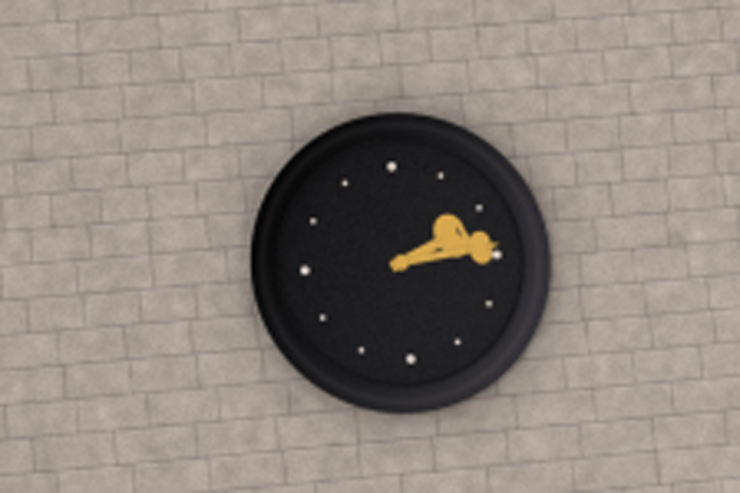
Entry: 2:14
